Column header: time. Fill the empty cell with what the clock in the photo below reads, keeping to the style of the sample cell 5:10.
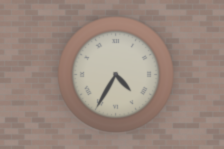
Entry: 4:35
